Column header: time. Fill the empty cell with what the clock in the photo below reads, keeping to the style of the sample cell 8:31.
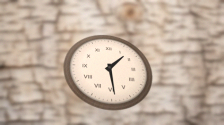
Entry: 1:29
